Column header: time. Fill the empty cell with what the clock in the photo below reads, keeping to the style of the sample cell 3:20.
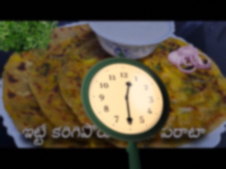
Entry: 12:30
